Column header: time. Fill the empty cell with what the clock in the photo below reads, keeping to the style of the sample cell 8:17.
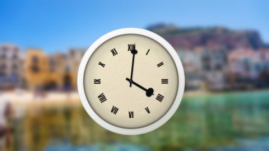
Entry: 4:01
